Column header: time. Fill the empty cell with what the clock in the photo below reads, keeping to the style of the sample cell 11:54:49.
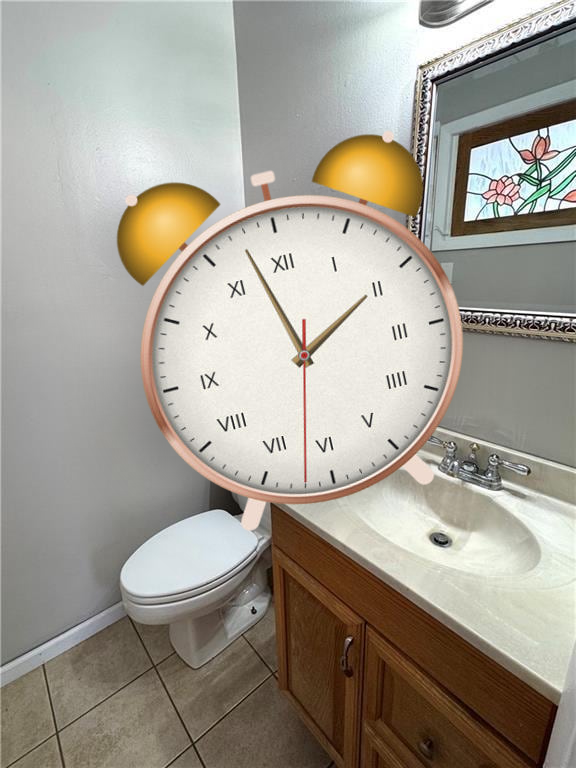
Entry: 1:57:32
